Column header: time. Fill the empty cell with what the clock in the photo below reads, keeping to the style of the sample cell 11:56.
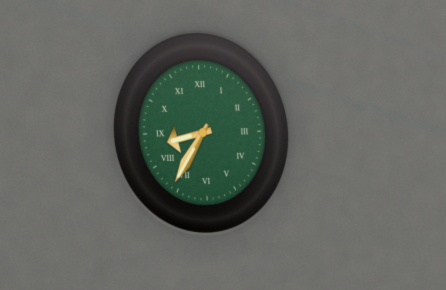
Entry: 8:36
